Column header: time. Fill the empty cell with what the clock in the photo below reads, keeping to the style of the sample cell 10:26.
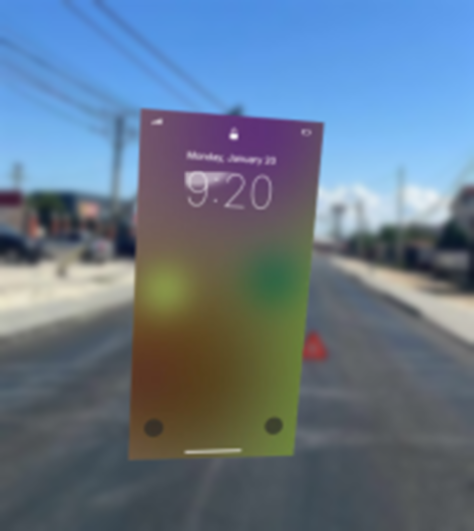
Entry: 9:20
